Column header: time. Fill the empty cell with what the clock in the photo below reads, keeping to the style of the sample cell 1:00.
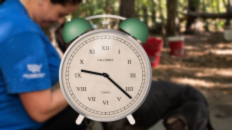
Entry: 9:22
